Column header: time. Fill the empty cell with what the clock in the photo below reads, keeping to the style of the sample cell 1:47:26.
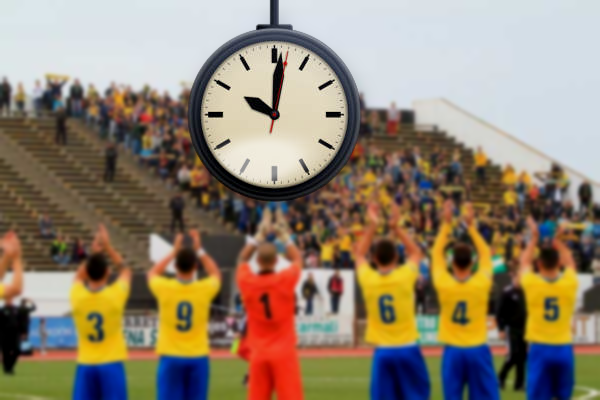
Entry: 10:01:02
